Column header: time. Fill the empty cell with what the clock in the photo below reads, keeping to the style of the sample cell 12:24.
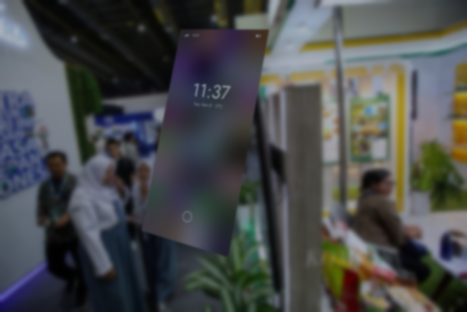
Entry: 11:37
